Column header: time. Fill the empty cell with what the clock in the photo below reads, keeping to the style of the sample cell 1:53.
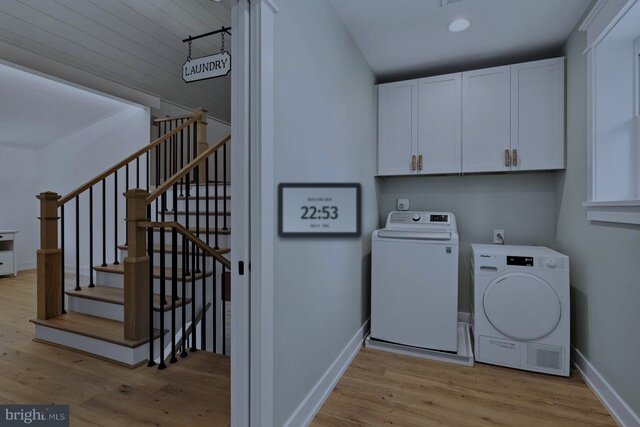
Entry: 22:53
